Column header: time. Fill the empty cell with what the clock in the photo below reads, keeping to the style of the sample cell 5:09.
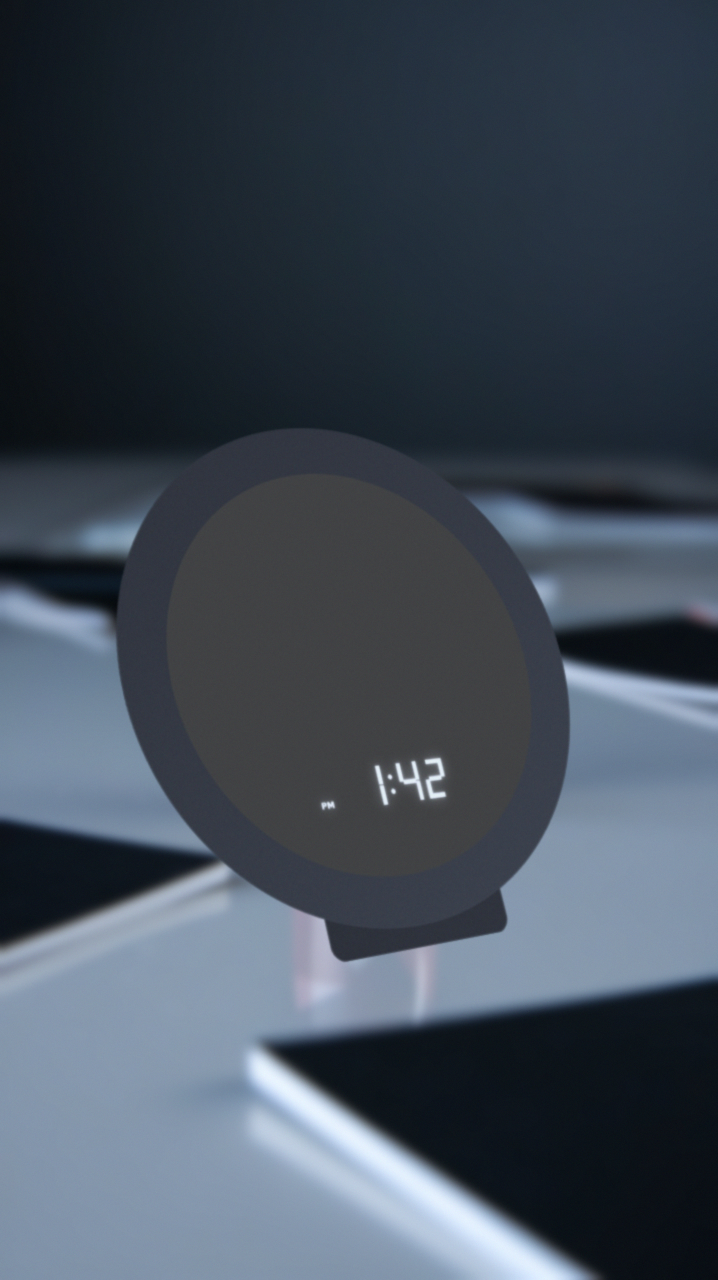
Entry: 1:42
